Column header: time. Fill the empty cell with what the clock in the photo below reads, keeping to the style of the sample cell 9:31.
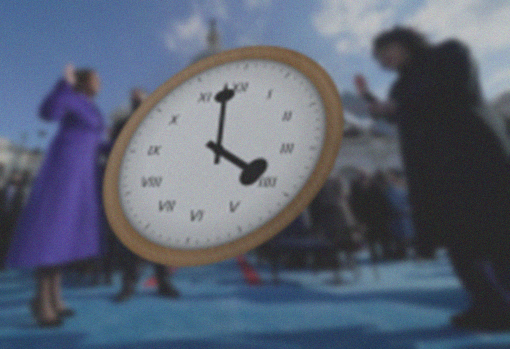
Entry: 3:58
